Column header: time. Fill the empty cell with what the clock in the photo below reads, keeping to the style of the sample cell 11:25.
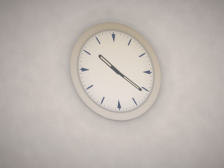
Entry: 10:21
